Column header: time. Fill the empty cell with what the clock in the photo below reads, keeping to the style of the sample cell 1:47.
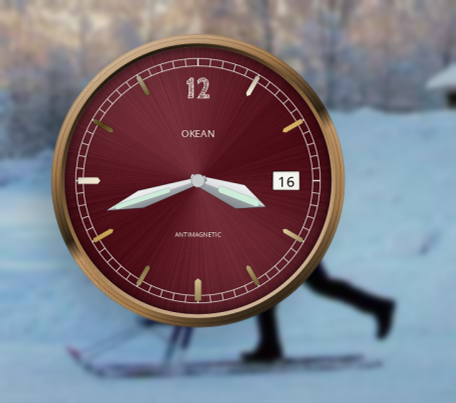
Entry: 3:42
